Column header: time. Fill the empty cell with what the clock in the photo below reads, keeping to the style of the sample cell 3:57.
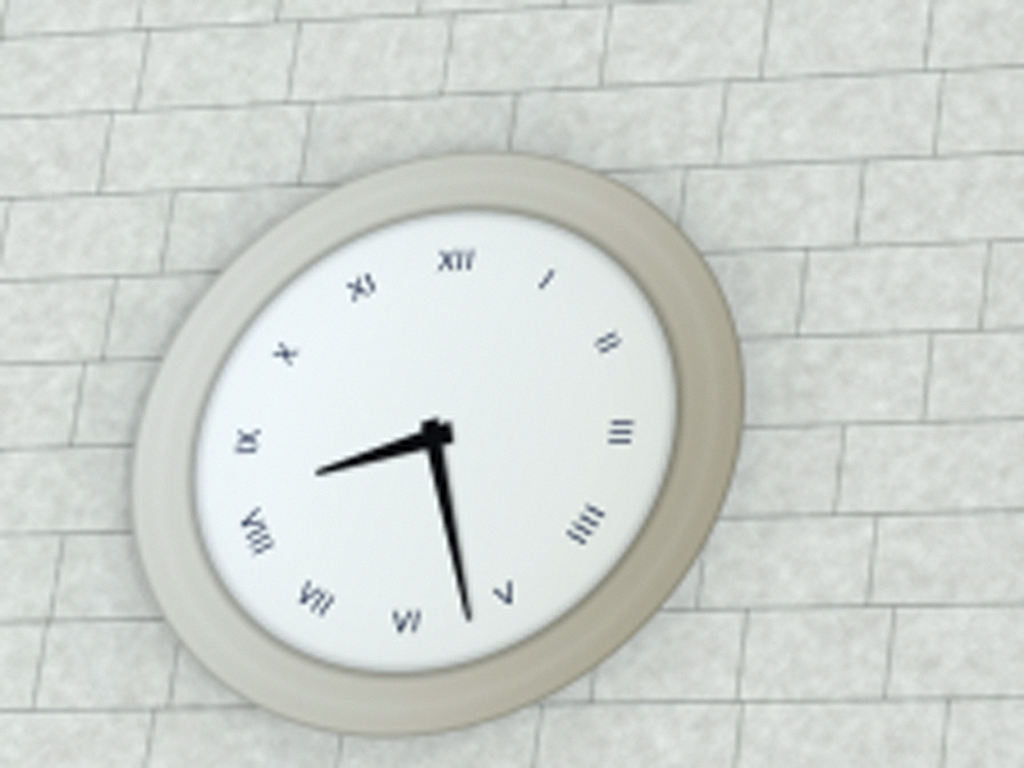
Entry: 8:27
